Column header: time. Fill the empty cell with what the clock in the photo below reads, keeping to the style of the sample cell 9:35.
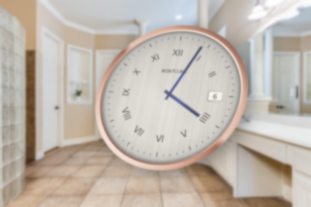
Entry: 4:04
